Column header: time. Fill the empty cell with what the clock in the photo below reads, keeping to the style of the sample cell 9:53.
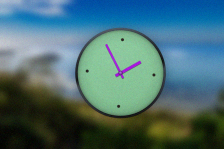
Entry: 1:55
